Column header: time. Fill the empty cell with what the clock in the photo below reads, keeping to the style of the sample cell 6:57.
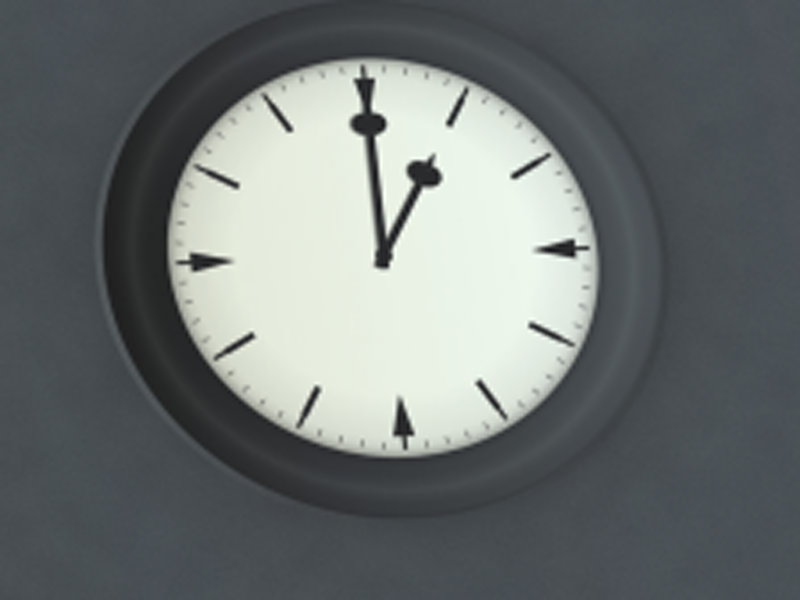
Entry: 1:00
